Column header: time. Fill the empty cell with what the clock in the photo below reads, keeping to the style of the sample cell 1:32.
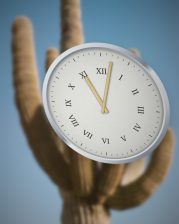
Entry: 11:02
